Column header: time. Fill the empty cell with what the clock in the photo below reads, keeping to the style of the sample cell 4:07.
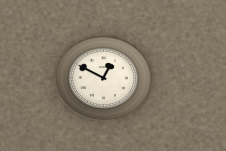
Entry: 12:50
